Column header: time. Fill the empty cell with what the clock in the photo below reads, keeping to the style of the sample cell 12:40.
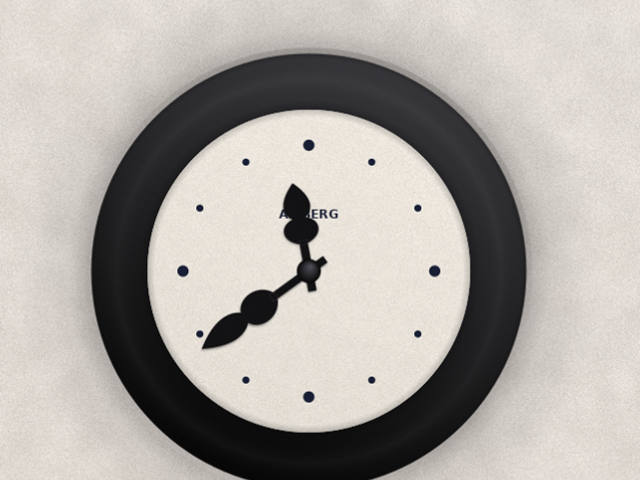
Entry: 11:39
